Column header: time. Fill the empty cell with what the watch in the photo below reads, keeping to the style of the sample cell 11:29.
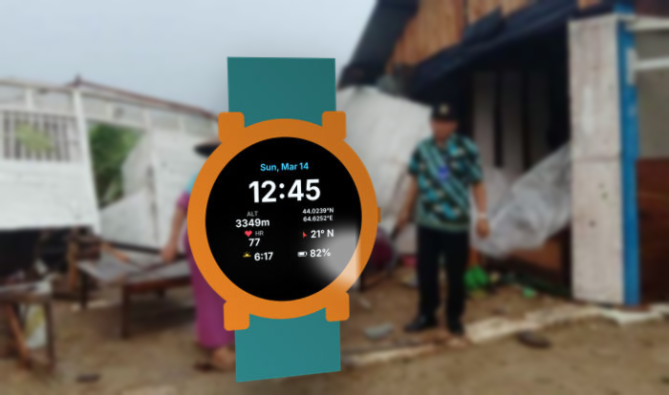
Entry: 12:45
